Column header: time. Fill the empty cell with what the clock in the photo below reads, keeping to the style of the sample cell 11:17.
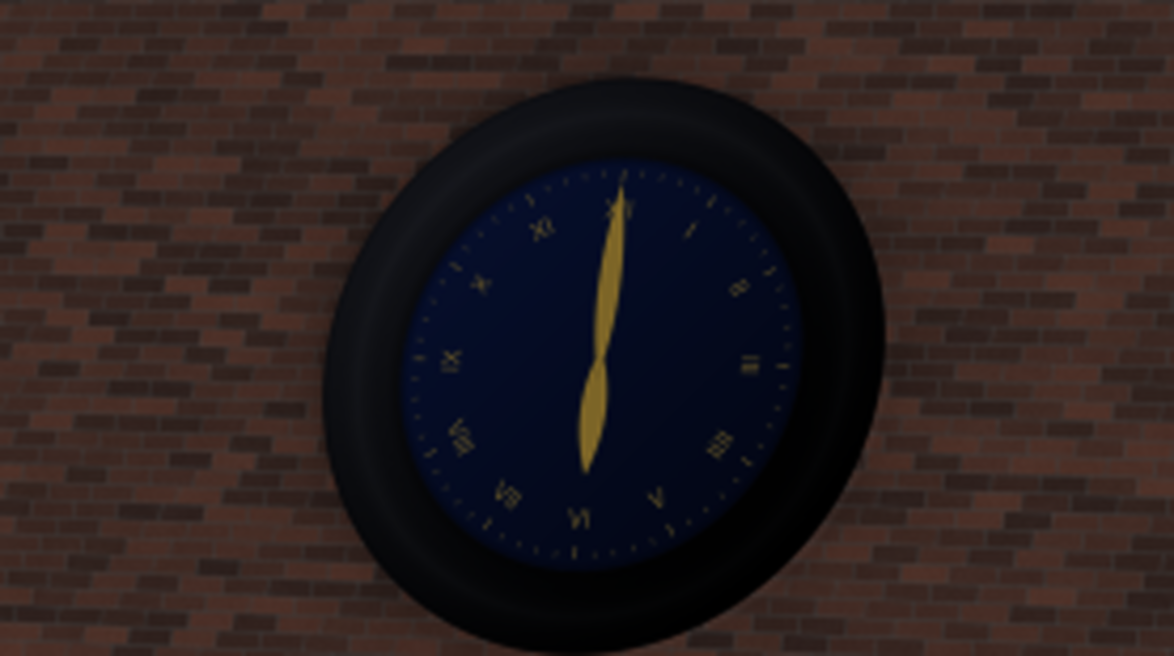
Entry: 6:00
